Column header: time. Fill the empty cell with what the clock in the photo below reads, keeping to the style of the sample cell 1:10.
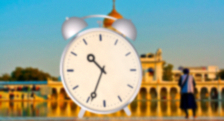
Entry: 10:34
